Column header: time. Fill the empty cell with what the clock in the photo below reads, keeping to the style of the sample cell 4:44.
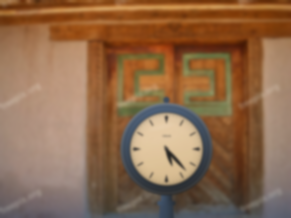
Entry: 5:23
